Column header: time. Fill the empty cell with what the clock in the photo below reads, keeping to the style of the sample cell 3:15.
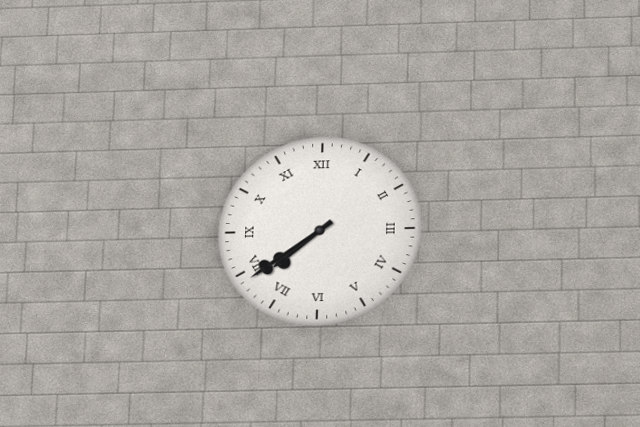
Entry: 7:39
